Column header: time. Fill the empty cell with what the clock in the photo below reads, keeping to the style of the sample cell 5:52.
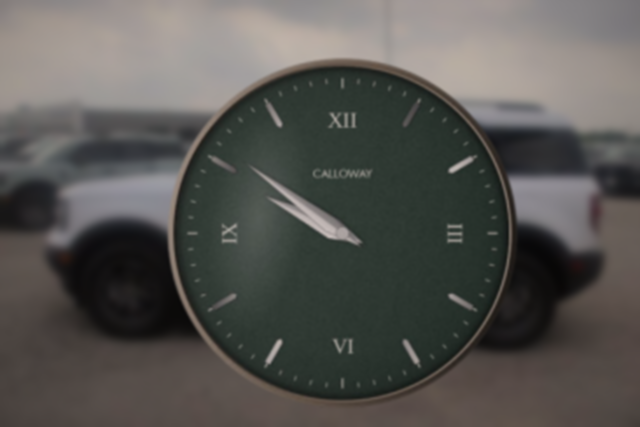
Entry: 9:51
